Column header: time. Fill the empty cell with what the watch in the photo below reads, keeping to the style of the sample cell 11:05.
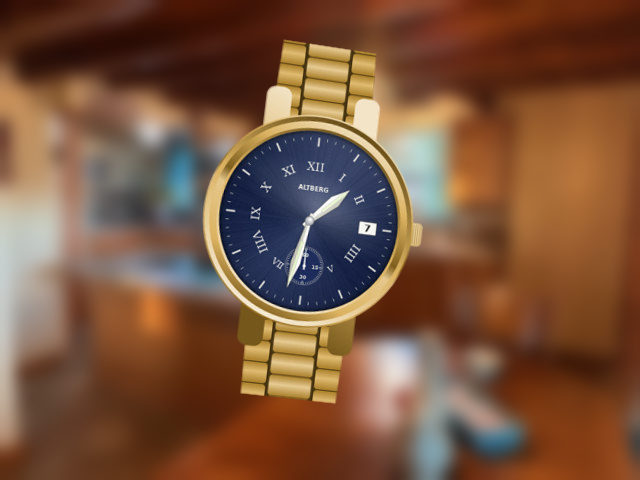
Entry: 1:32
